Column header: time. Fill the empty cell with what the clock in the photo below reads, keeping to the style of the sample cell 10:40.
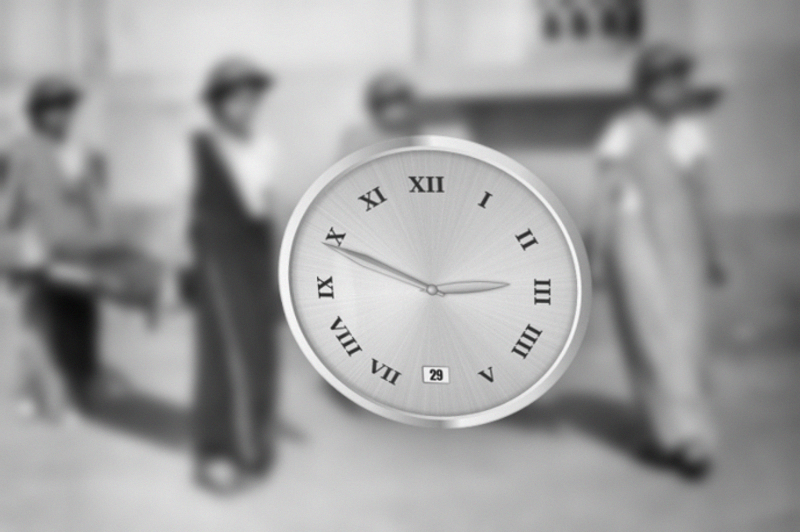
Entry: 2:49
